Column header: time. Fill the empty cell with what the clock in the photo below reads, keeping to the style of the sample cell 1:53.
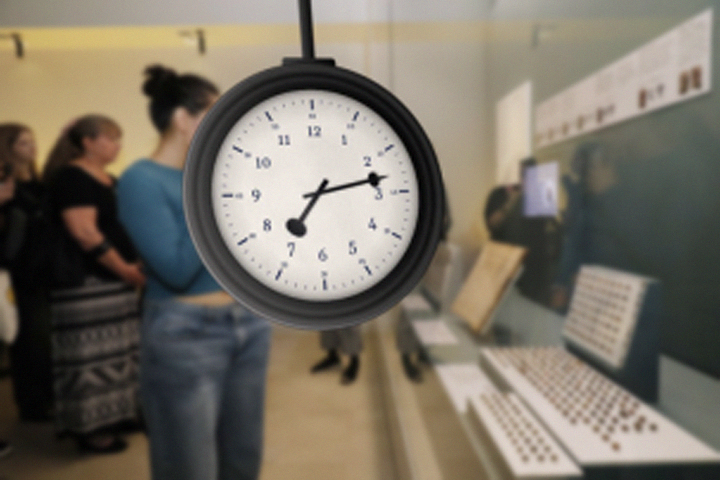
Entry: 7:13
